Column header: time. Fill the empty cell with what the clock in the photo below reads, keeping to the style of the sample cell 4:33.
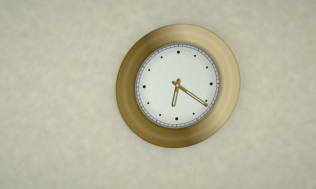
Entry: 6:21
